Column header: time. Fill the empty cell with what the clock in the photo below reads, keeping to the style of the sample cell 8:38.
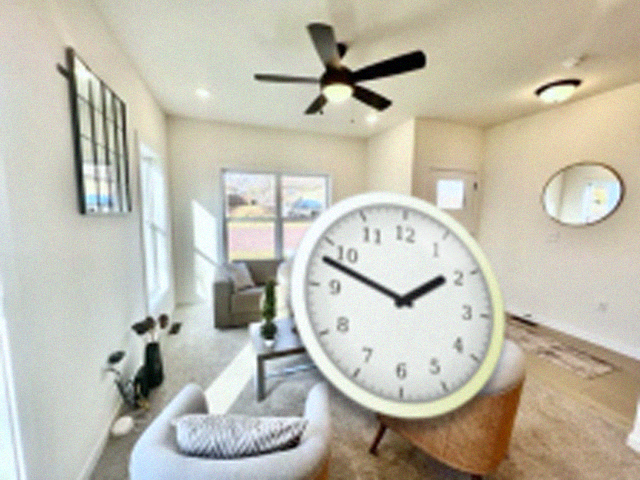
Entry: 1:48
